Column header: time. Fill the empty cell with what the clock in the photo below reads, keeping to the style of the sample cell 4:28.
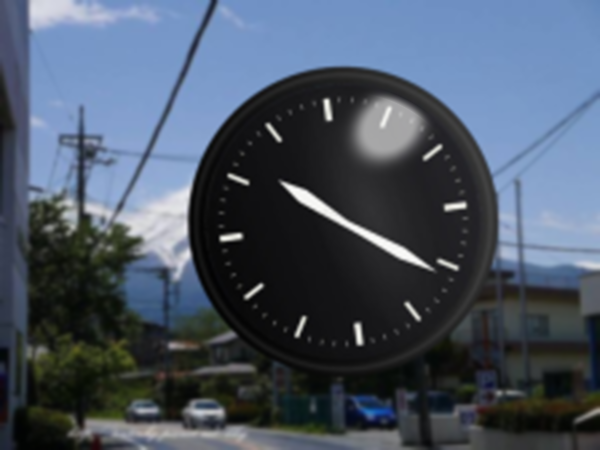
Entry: 10:21
